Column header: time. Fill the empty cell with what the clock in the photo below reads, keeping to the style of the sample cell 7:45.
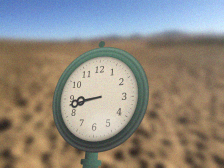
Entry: 8:43
